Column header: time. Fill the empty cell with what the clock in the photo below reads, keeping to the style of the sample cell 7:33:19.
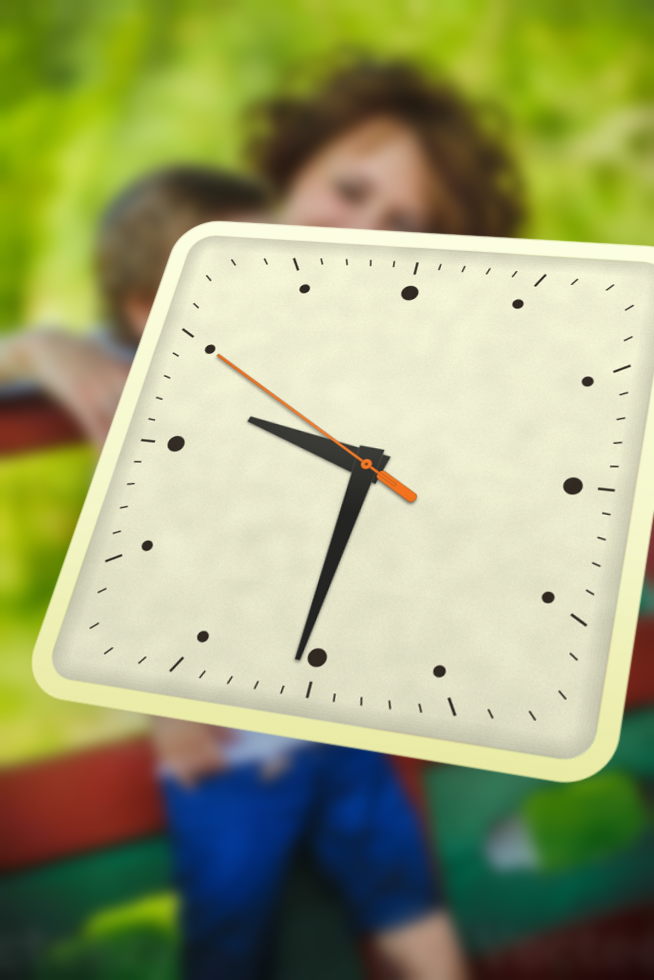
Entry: 9:30:50
